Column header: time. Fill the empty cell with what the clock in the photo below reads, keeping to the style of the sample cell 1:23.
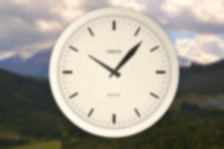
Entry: 10:07
